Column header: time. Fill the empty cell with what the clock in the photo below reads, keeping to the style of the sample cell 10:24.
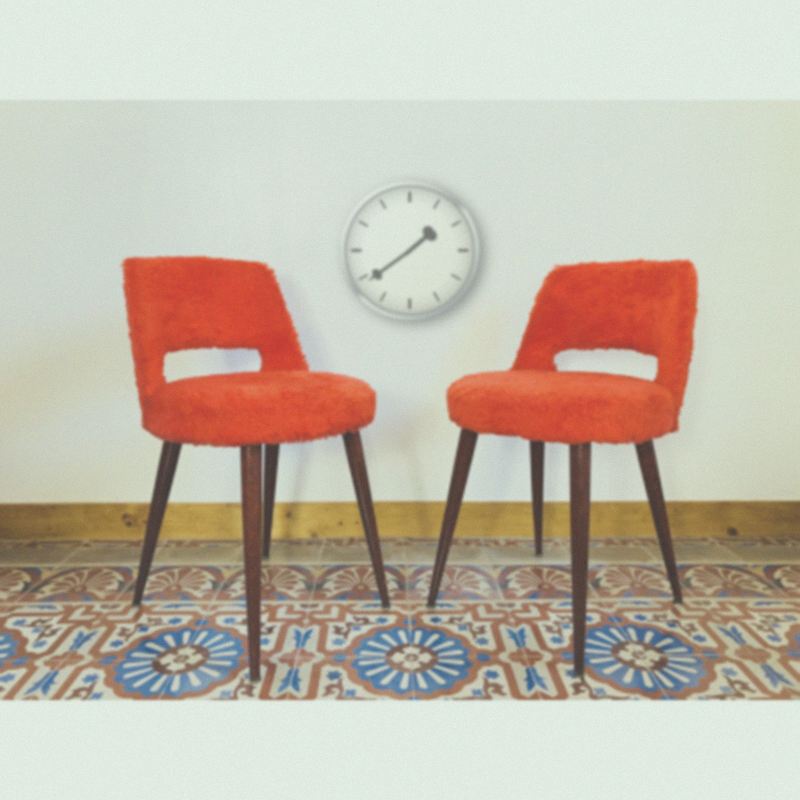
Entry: 1:39
